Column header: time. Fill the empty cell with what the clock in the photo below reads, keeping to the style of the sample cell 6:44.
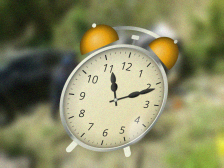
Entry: 11:11
